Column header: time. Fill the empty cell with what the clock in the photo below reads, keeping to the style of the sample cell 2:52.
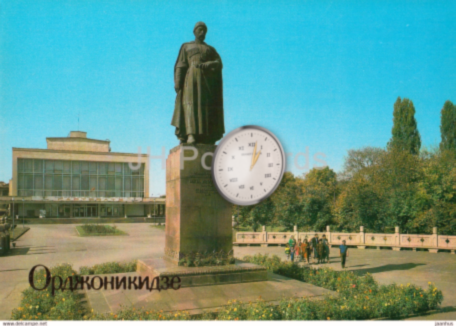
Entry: 1:02
